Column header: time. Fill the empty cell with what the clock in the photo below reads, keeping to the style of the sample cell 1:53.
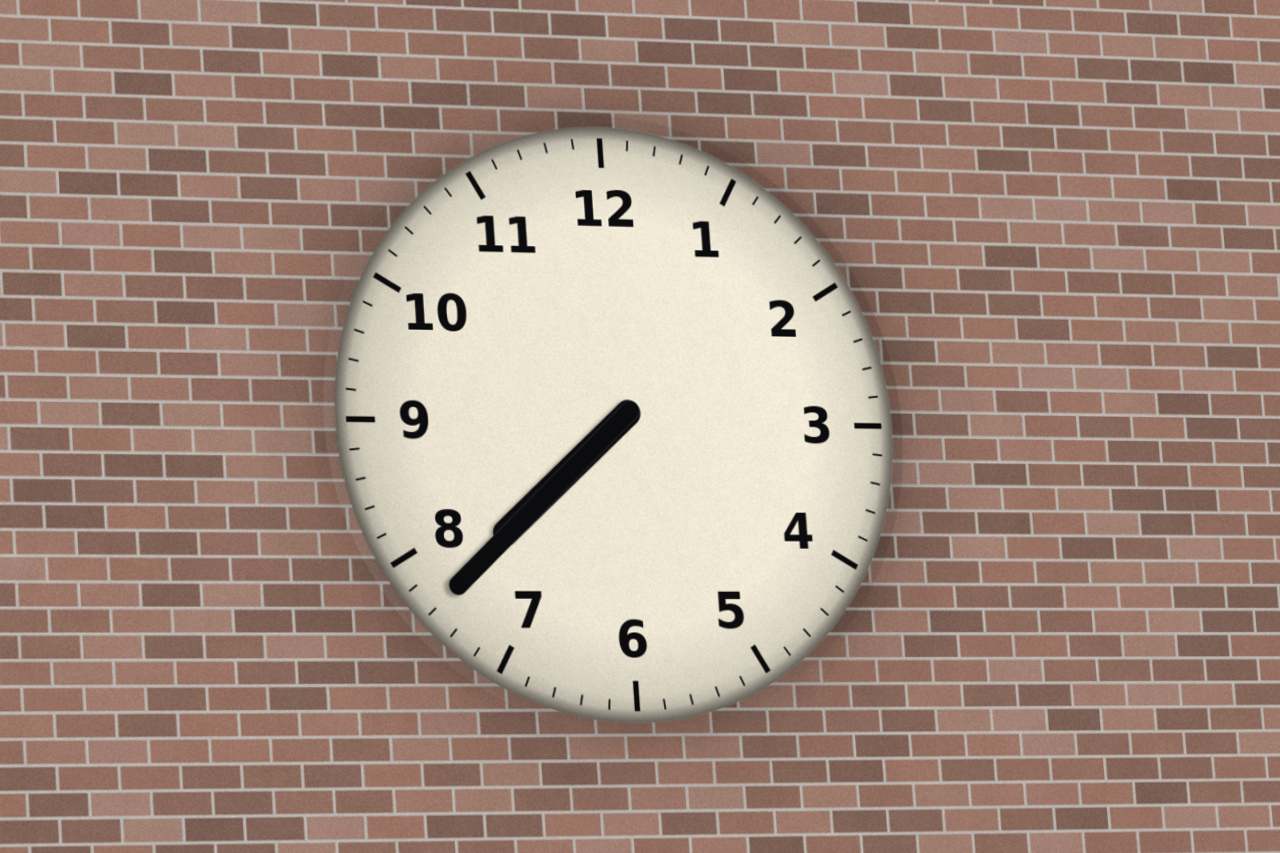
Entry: 7:38
